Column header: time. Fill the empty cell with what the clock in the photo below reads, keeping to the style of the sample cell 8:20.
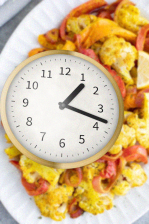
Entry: 1:18
